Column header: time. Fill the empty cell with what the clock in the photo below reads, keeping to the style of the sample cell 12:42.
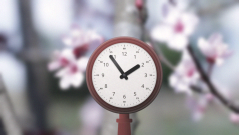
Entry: 1:54
